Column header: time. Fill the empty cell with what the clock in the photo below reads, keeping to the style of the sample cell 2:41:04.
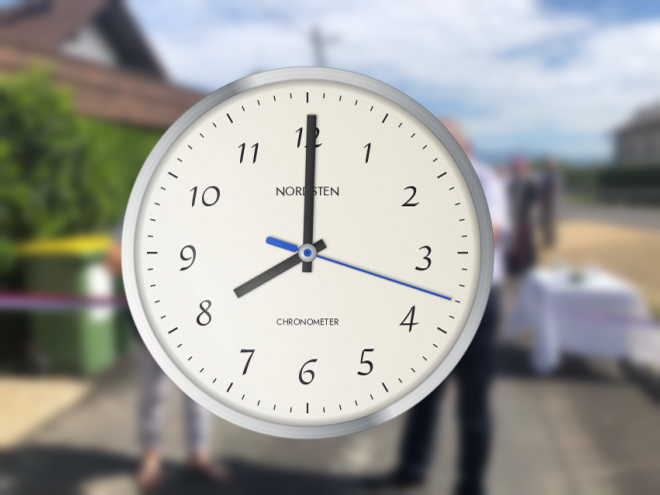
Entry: 8:00:18
